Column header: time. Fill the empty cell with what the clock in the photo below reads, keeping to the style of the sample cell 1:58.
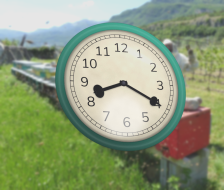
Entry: 8:20
